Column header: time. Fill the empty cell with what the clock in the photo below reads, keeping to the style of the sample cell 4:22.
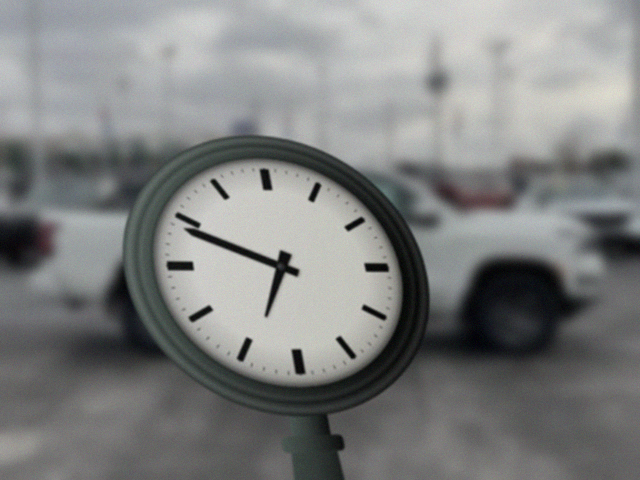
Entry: 6:49
